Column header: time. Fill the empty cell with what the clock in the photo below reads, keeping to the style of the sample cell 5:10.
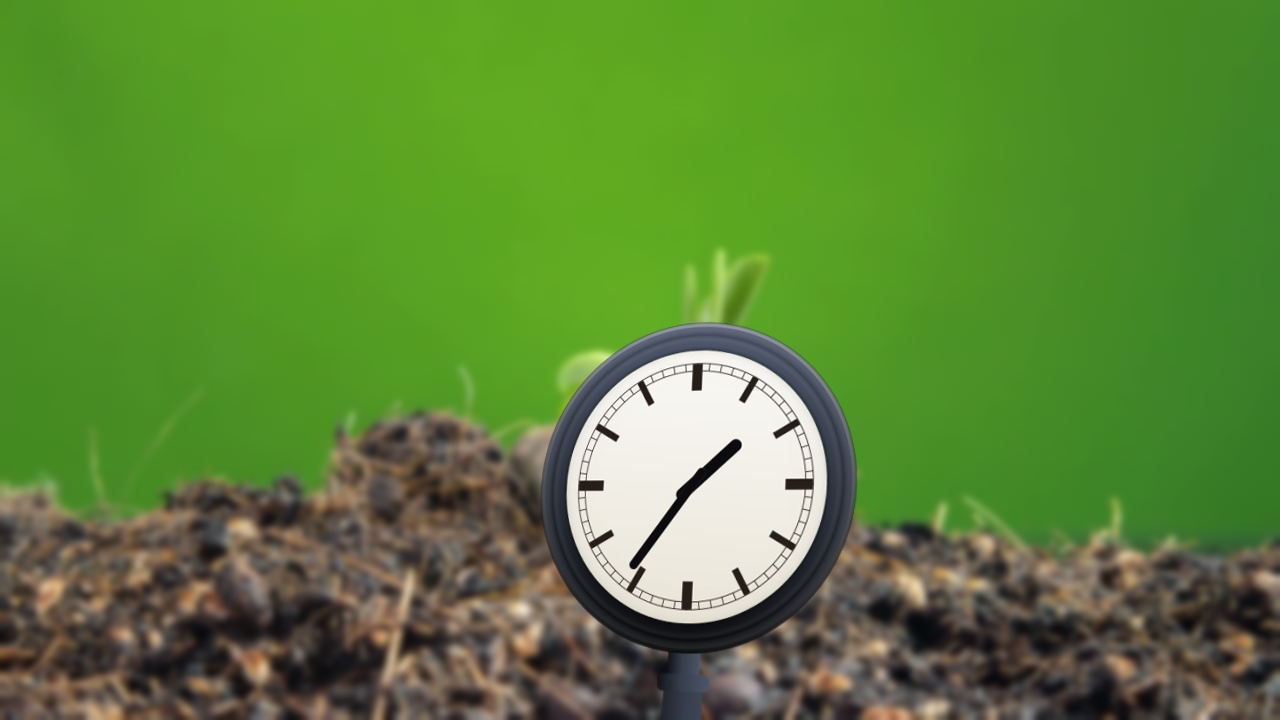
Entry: 1:36
